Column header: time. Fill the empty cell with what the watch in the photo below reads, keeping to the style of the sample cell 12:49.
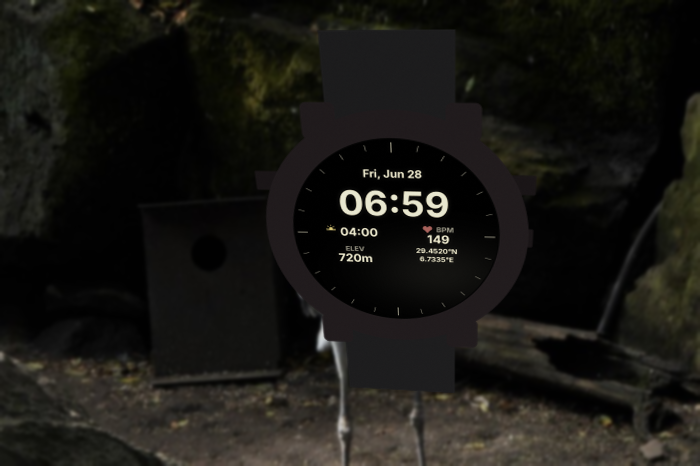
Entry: 6:59
